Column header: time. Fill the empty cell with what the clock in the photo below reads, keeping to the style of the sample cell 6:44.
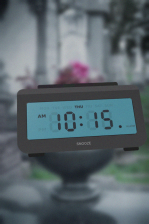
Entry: 10:15
